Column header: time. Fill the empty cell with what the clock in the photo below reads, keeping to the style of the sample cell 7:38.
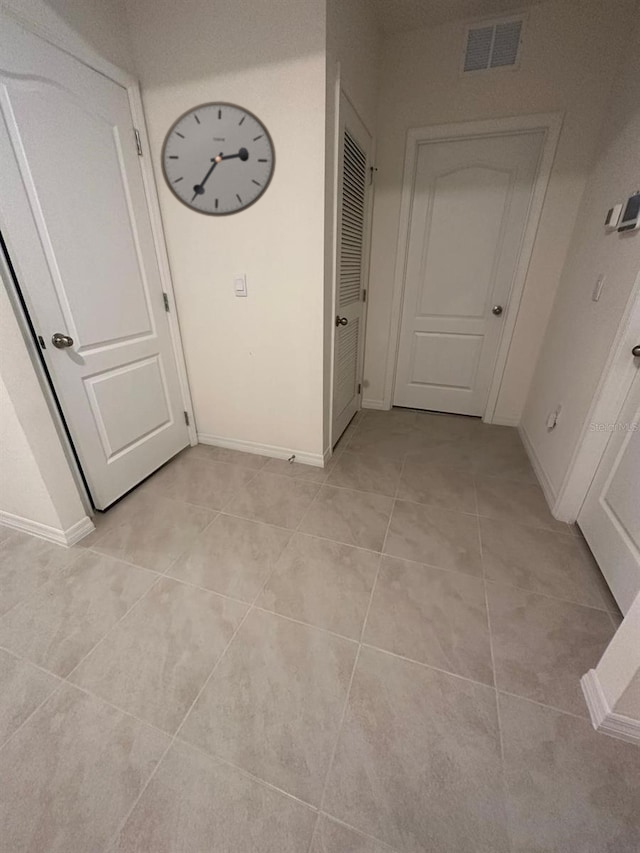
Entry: 2:35
